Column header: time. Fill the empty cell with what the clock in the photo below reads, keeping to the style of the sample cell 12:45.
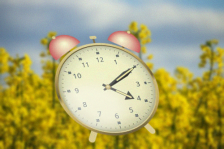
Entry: 4:10
